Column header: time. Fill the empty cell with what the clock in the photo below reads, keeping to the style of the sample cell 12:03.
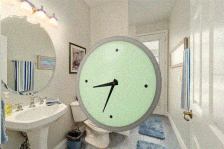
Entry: 8:33
